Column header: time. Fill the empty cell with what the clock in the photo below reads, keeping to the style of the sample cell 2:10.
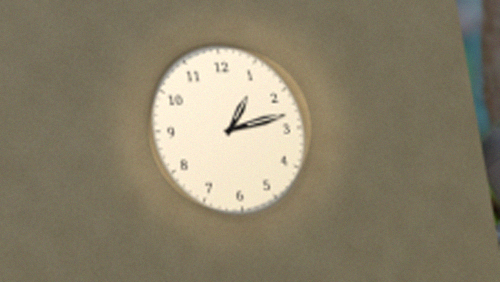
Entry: 1:13
